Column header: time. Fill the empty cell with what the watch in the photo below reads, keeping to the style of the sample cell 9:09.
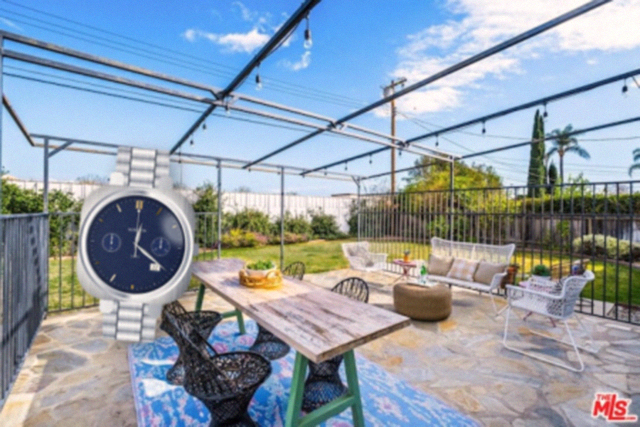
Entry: 12:21
